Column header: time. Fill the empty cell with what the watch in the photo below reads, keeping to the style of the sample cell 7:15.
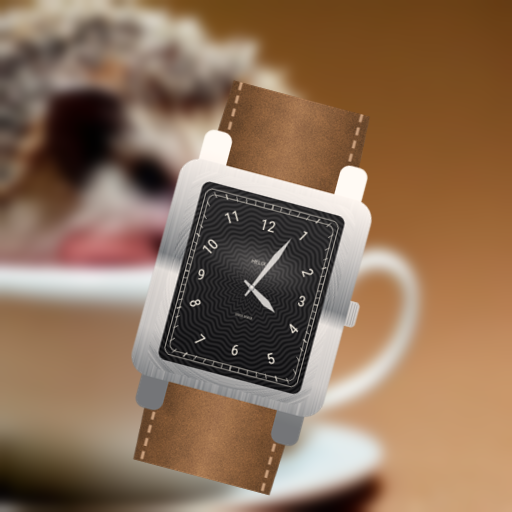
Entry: 4:04
